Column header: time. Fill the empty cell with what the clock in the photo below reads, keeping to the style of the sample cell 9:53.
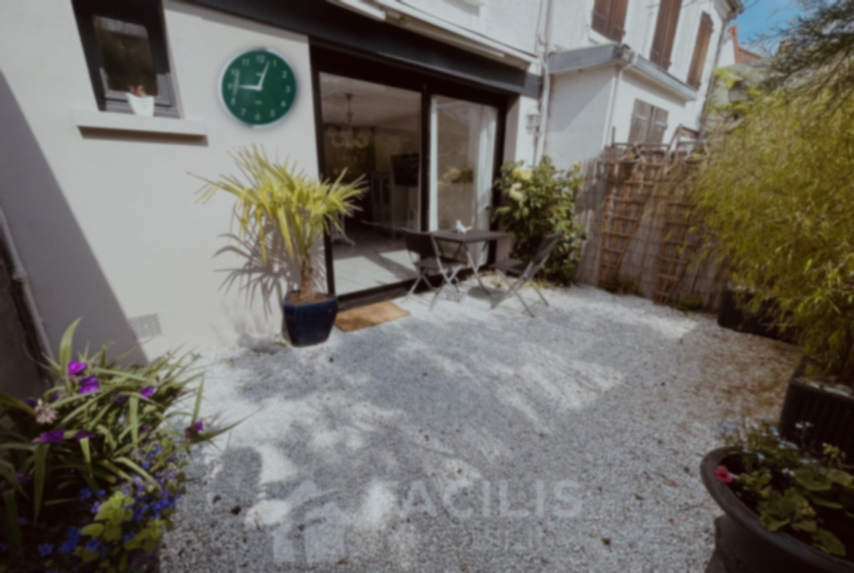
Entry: 9:03
